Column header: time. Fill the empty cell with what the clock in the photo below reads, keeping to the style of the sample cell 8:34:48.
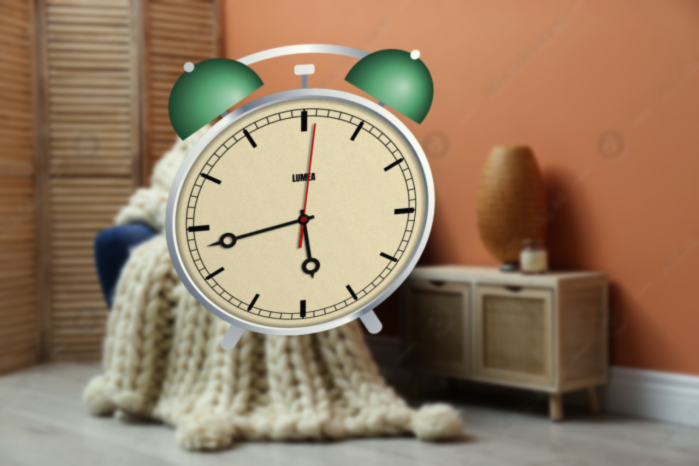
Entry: 5:43:01
